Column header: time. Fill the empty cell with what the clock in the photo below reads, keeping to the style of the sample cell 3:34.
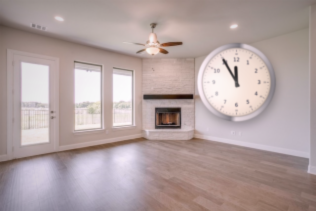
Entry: 11:55
